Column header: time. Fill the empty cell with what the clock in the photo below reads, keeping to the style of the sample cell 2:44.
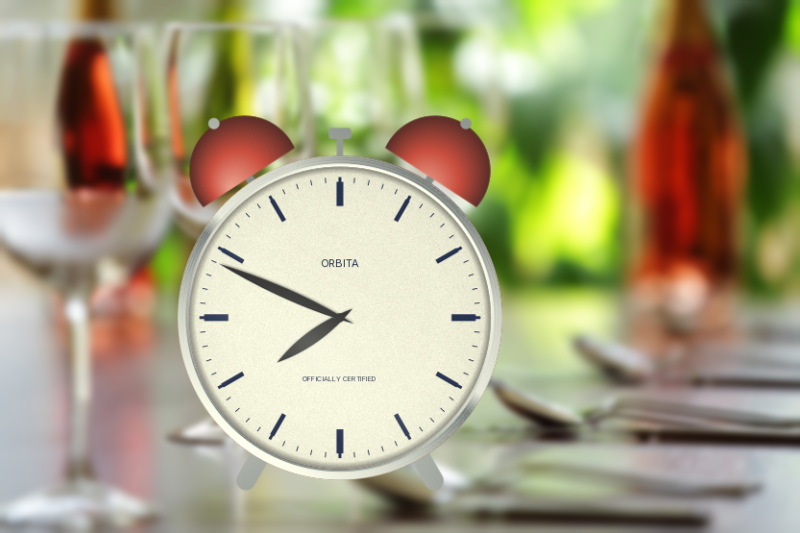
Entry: 7:49
